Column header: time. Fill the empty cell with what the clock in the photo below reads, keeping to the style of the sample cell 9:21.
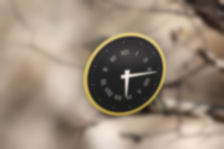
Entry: 6:16
